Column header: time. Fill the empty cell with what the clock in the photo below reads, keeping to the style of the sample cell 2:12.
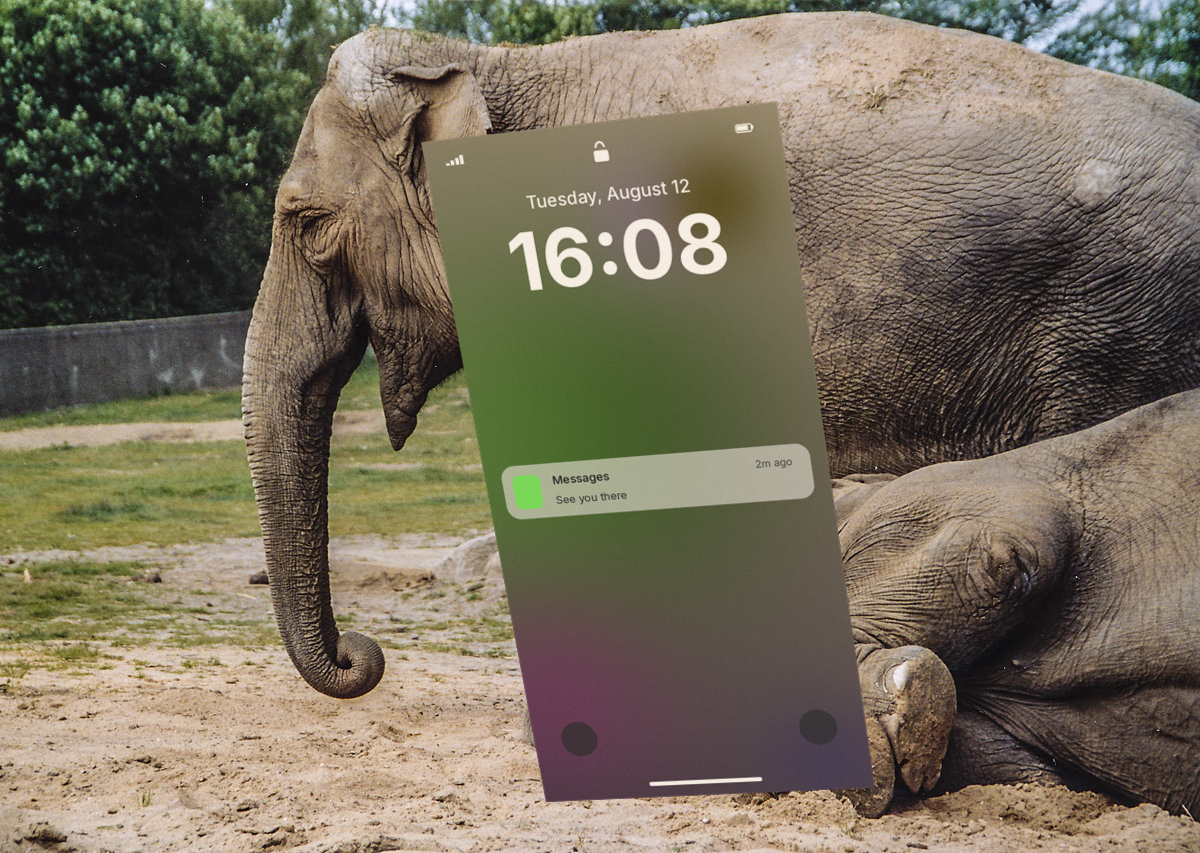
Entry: 16:08
